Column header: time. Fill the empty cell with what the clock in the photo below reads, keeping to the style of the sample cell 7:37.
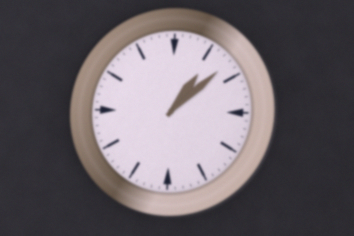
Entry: 1:08
